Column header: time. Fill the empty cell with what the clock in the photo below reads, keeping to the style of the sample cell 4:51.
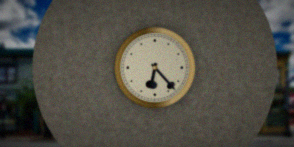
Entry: 6:23
